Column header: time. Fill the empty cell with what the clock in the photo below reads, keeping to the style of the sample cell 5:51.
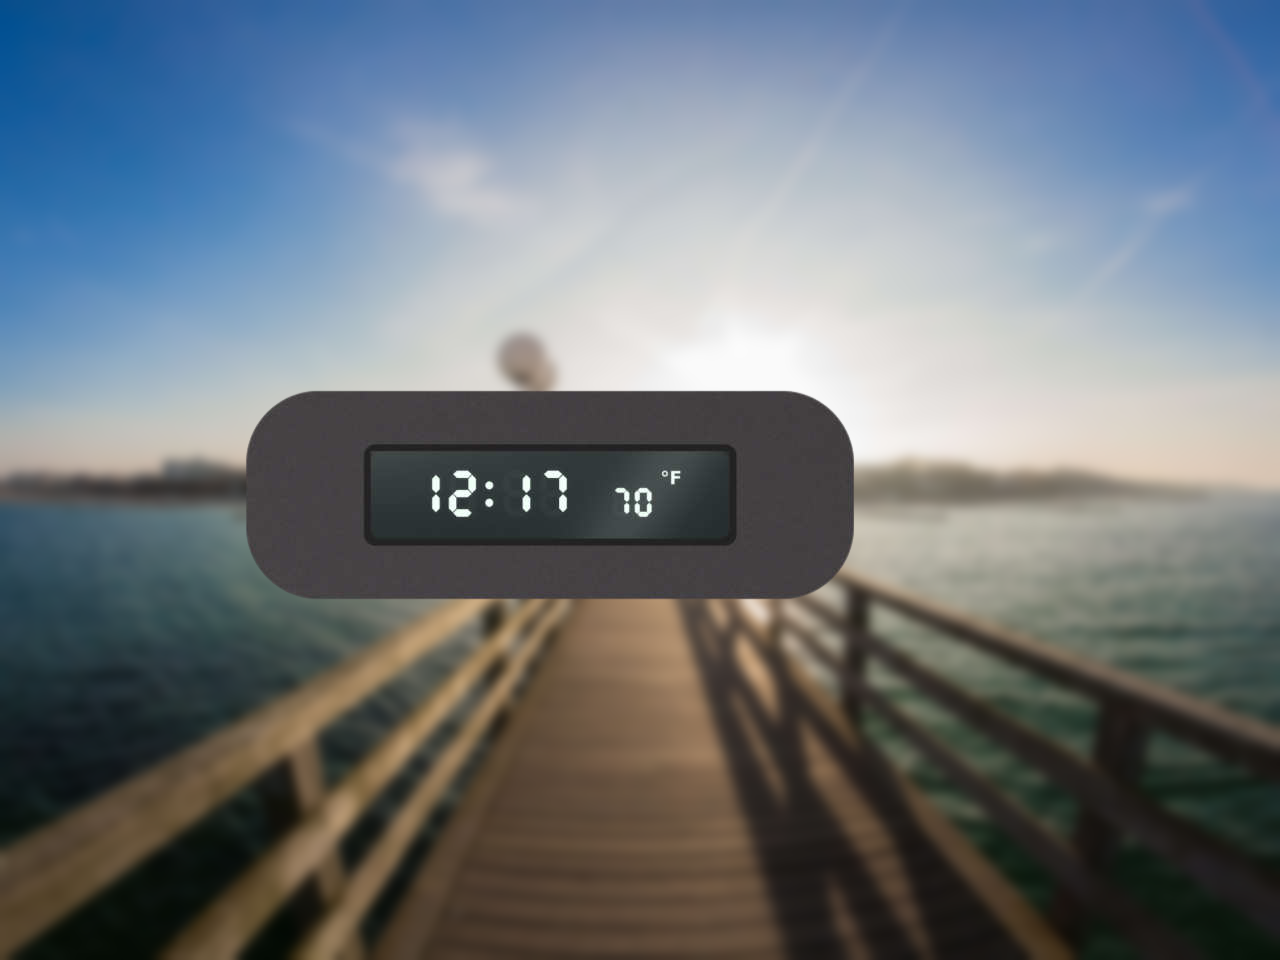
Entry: 12:17
